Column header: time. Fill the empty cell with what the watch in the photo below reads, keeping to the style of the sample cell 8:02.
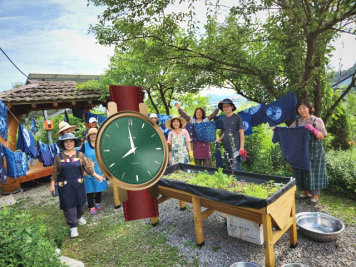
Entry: 7:59
